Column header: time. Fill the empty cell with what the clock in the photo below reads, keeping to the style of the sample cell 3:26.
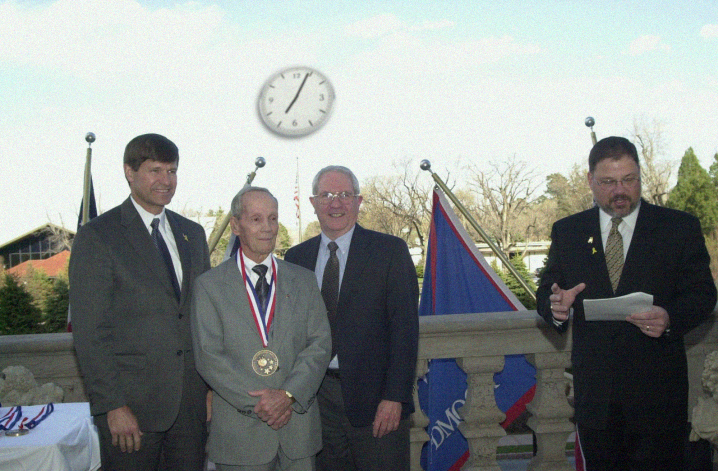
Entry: 7:04
